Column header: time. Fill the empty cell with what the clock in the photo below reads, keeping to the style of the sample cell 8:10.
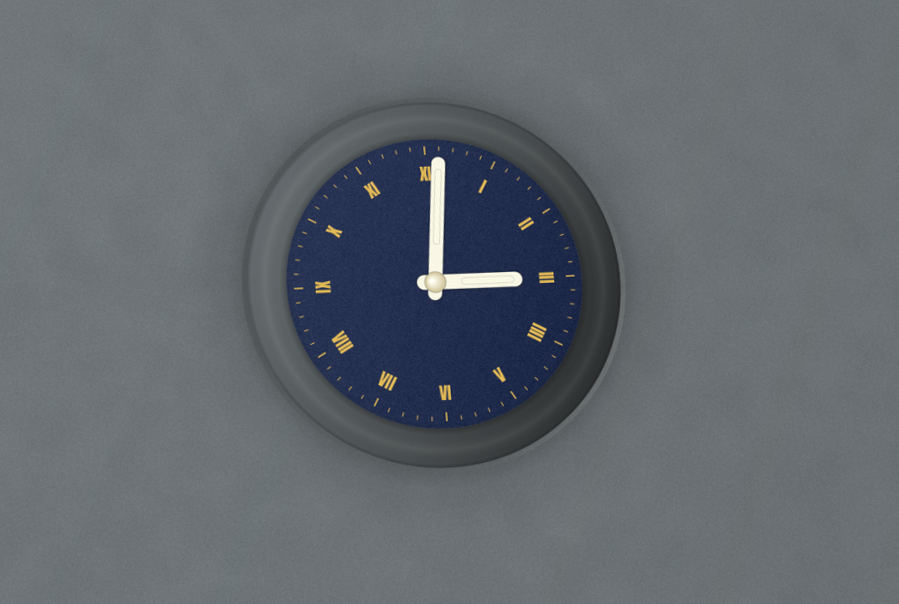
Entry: 3:01
